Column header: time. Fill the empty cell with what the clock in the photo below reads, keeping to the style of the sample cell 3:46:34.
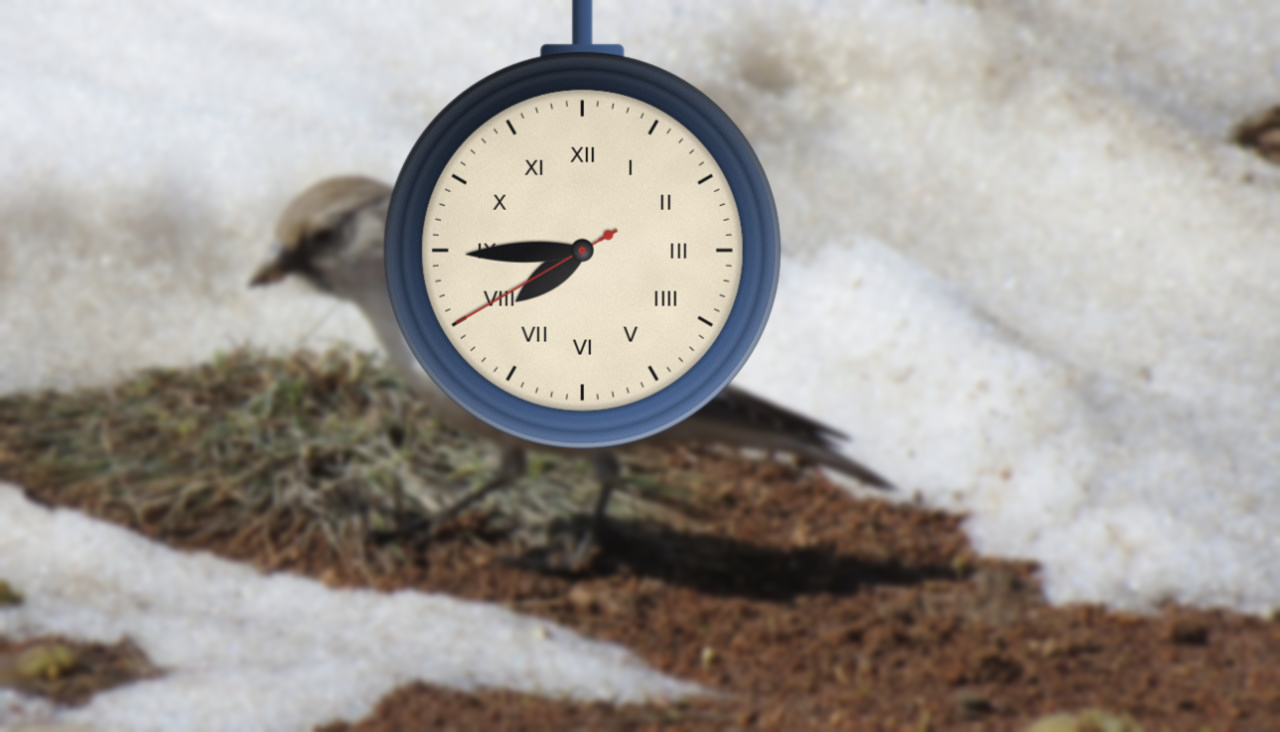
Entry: 7:44:40
